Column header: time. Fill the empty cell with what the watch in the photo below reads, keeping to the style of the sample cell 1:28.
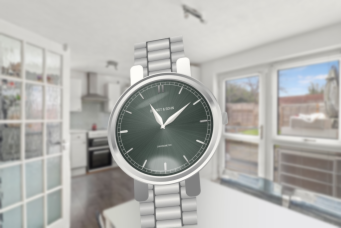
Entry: 11:09
